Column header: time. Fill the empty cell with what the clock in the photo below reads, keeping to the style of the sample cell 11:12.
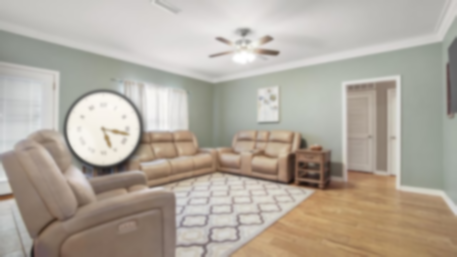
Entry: 5:17
